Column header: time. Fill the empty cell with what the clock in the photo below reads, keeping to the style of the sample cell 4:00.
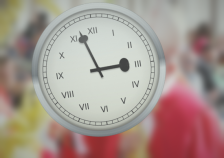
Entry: 2:57
